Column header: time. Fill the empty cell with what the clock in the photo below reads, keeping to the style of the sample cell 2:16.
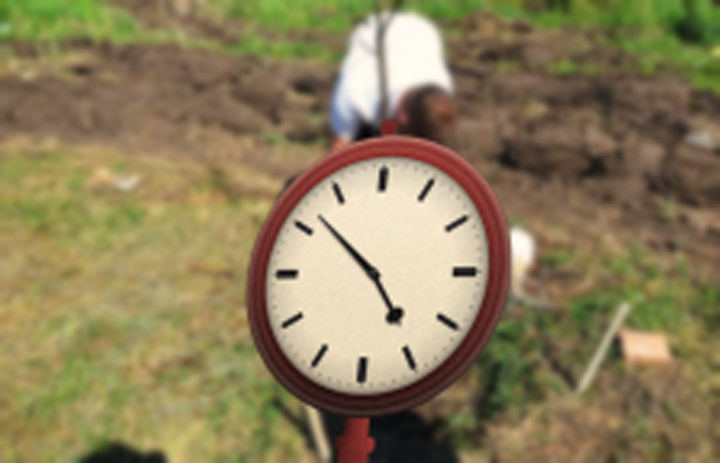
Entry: 4:52
